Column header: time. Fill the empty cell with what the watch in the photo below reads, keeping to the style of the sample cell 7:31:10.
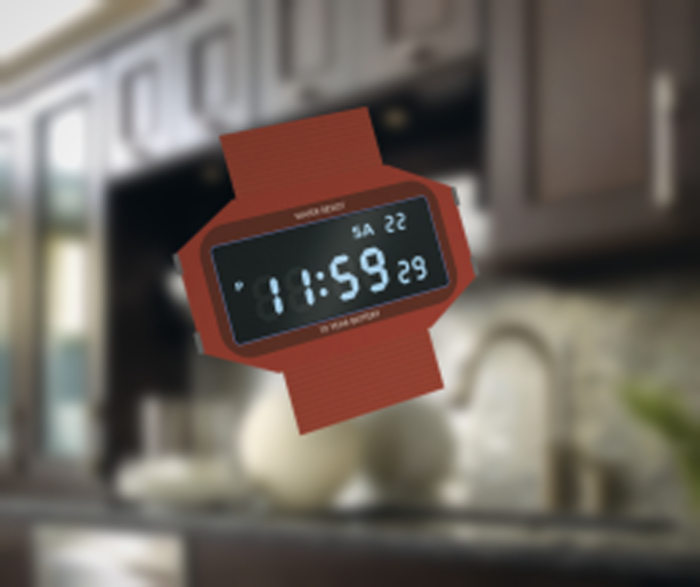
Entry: 11:59:29
